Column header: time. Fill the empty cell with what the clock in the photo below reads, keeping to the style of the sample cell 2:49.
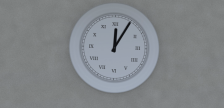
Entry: 12:05
